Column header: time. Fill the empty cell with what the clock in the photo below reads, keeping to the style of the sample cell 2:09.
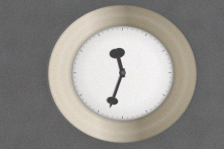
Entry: 11:33
